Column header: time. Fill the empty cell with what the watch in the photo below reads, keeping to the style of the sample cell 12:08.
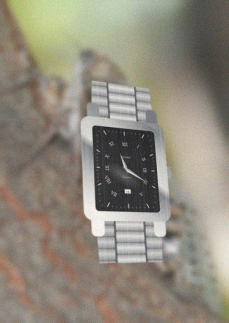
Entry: 11:20
